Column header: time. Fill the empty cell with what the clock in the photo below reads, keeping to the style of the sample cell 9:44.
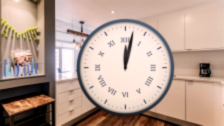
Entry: 12:02
